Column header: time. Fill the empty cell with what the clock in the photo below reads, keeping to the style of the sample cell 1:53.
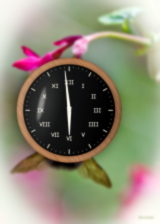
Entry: 5:59
